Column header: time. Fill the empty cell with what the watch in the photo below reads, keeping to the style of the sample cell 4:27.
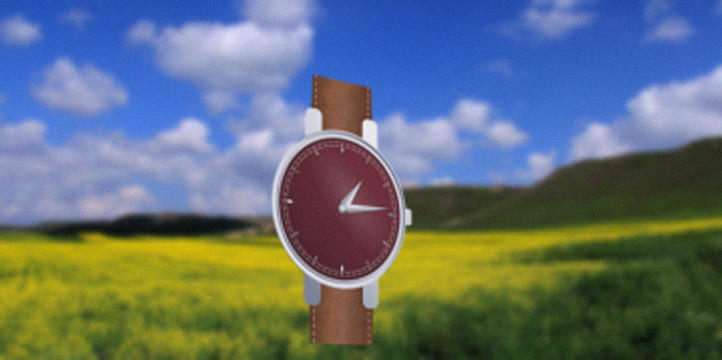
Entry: 1:14
